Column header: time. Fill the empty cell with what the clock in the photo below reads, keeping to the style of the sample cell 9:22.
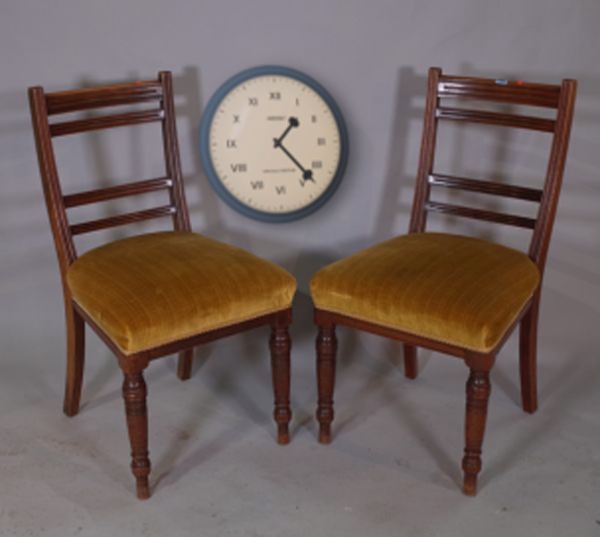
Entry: 1:23
